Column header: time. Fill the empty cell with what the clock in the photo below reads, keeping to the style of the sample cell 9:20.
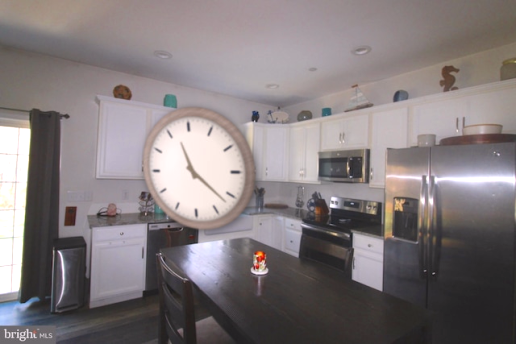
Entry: 11:22
